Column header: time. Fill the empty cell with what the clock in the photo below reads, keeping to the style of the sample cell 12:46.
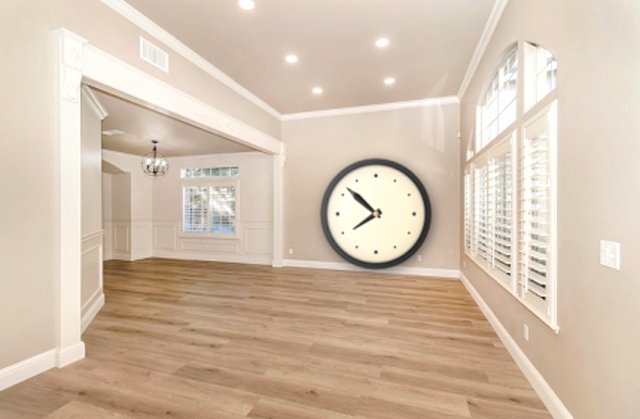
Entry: 7:52
